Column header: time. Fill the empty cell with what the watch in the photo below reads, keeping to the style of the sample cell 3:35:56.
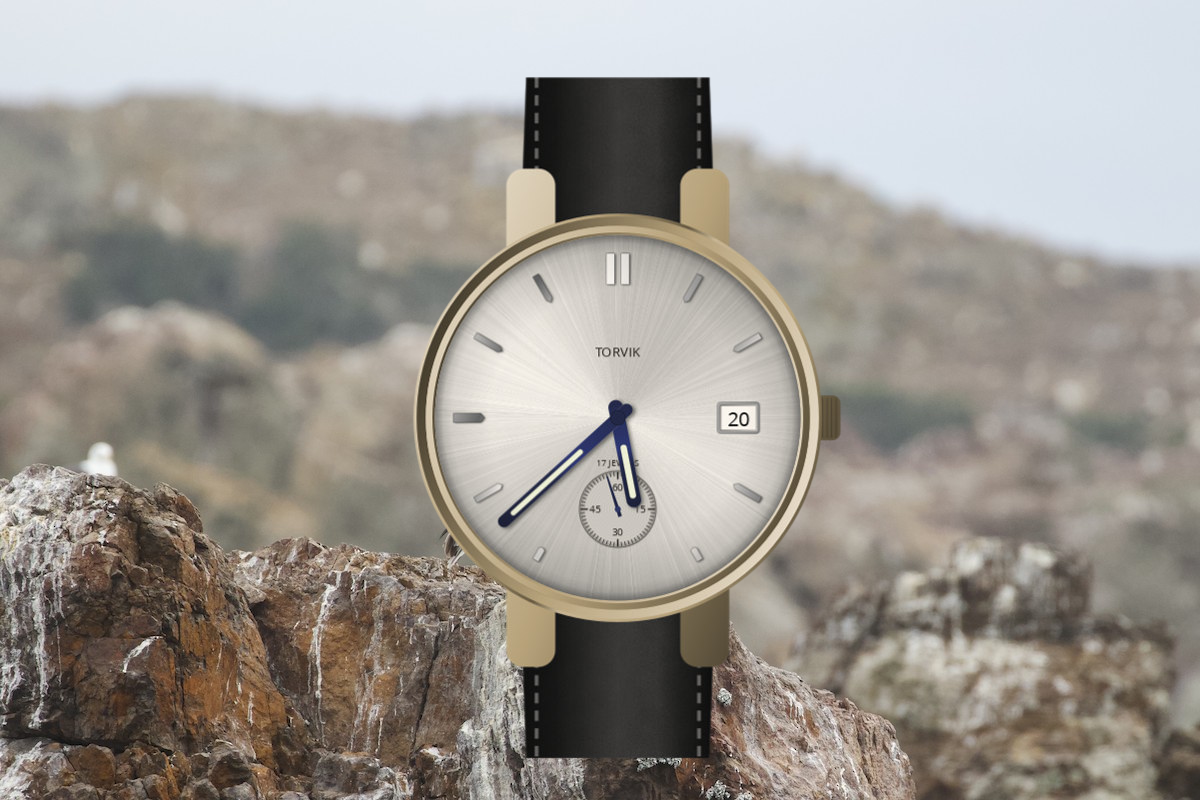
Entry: 5:37:57
